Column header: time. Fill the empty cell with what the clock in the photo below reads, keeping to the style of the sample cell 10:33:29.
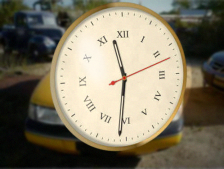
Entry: 11:31:12
